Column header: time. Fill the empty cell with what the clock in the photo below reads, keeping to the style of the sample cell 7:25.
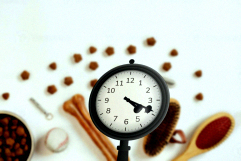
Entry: 4:19
